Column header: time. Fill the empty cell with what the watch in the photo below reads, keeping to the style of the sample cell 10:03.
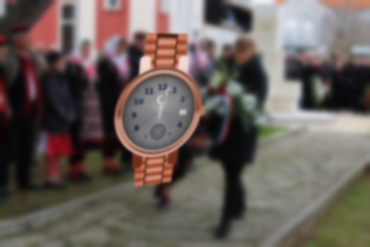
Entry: 12:03
